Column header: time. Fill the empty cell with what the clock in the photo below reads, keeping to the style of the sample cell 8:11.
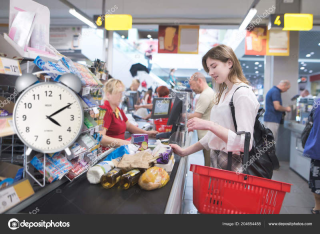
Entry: 4:10
